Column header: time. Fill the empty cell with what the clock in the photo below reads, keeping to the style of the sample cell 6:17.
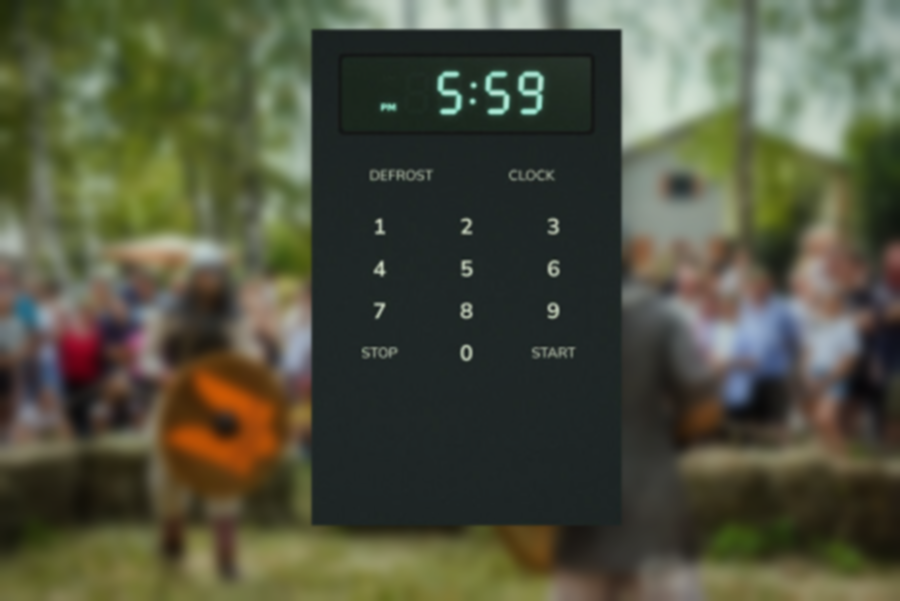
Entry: 5:59
